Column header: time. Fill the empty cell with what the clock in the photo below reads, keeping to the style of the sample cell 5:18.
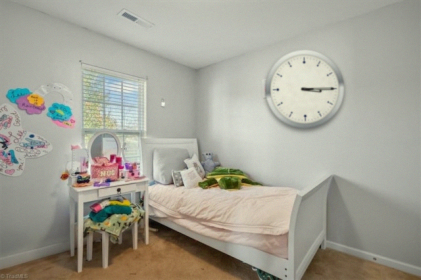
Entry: 3:15
